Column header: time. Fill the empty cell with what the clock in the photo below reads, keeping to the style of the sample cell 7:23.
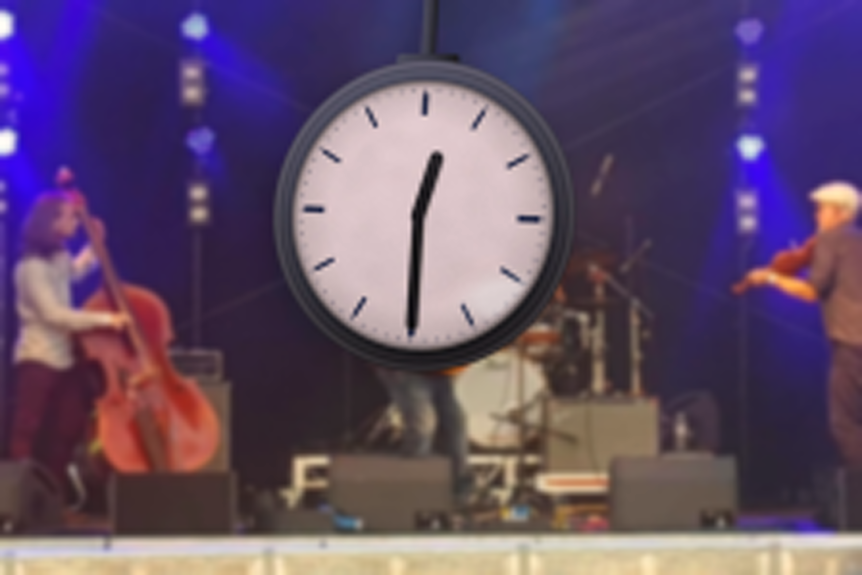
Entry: 12:30
